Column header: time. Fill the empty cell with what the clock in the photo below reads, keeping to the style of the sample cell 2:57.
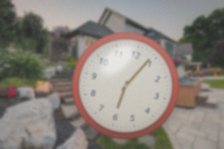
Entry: 6:04
